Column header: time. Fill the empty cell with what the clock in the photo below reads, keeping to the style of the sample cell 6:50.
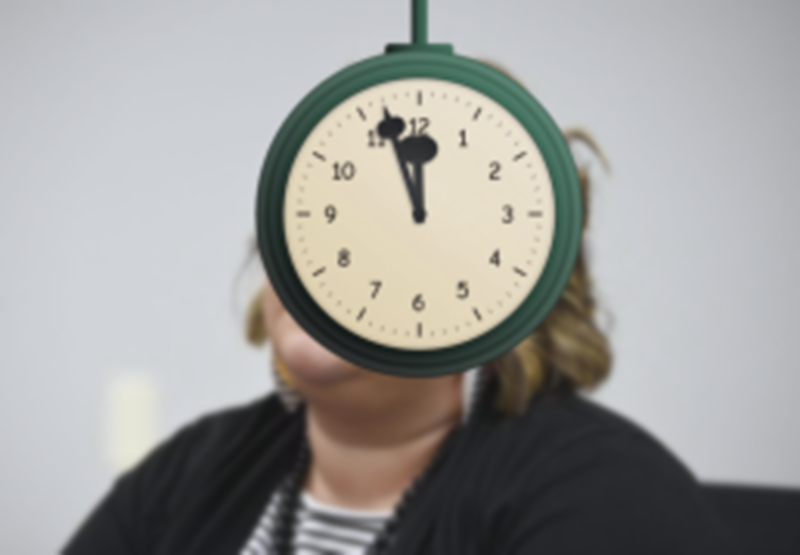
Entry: 11:57
